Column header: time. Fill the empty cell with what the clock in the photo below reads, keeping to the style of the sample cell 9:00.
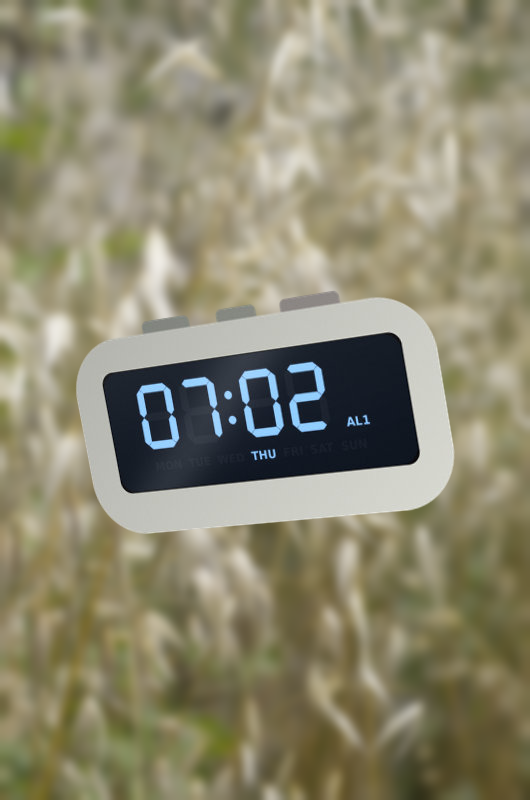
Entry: 7:02
